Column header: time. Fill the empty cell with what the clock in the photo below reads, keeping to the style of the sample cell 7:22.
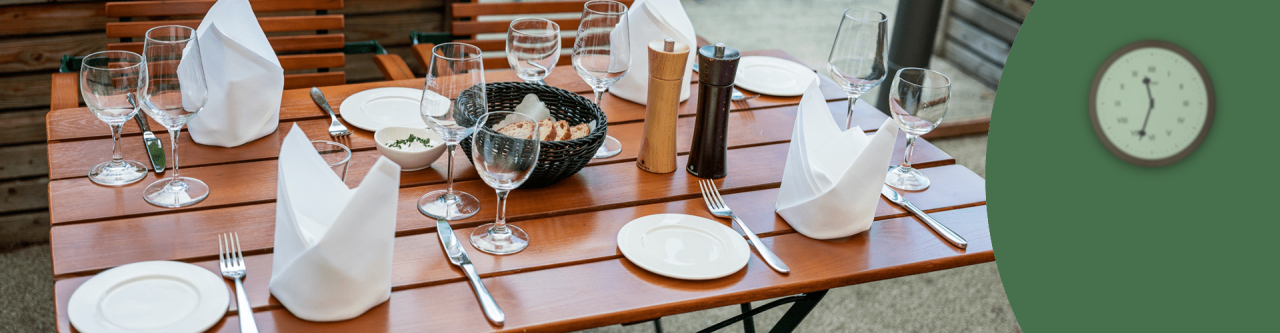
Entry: 11:33
